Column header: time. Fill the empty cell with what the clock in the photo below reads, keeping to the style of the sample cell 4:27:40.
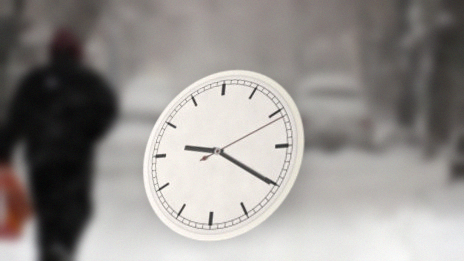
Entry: 9:20:11
